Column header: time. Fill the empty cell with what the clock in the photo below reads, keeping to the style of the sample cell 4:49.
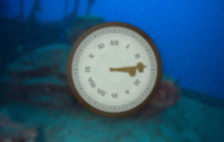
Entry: 3:14
